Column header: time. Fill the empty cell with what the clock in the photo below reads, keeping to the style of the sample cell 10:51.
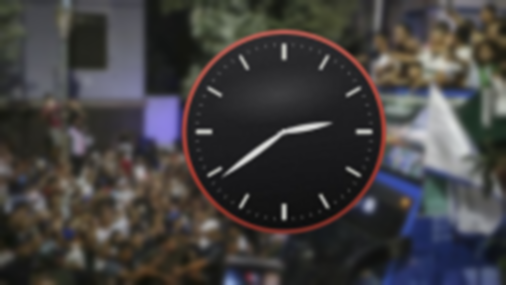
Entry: 2:39
